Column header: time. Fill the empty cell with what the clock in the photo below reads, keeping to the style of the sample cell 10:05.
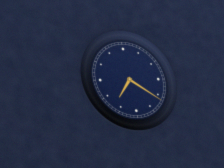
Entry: 7:21
